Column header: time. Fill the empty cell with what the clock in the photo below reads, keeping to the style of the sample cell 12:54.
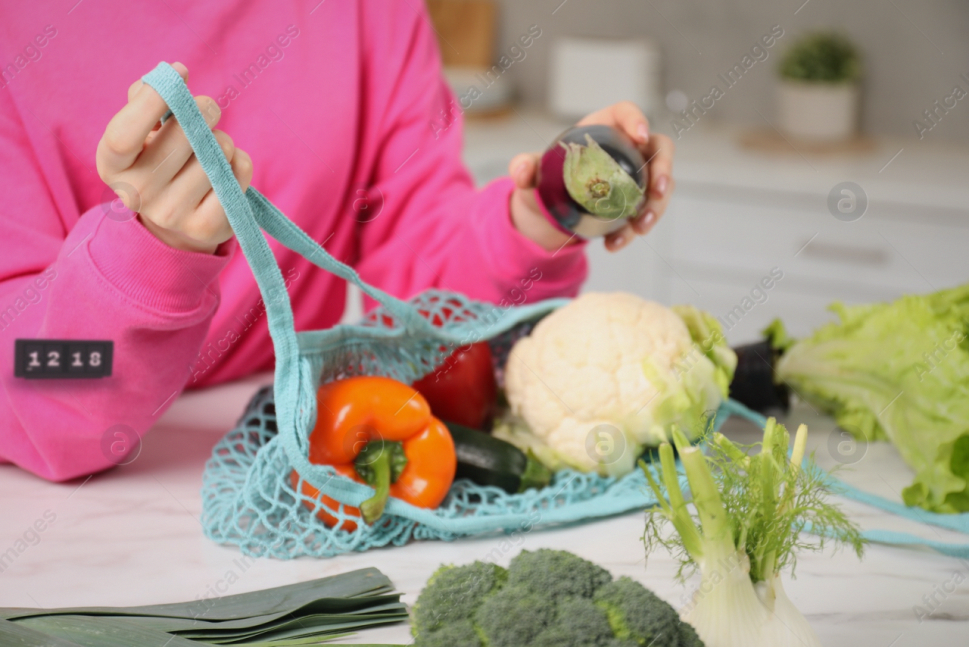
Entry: 12:18
